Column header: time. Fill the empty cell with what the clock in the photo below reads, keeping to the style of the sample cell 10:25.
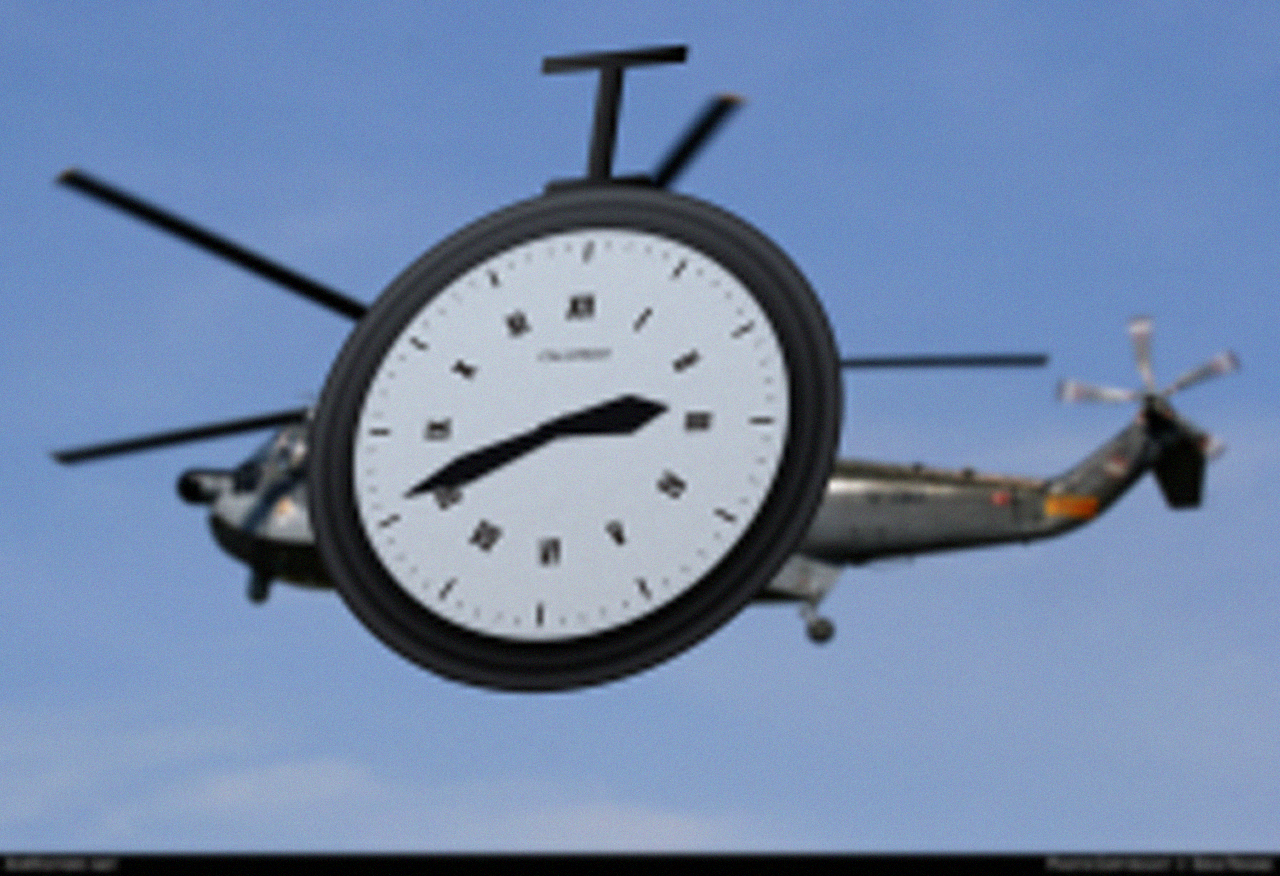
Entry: 2:41
